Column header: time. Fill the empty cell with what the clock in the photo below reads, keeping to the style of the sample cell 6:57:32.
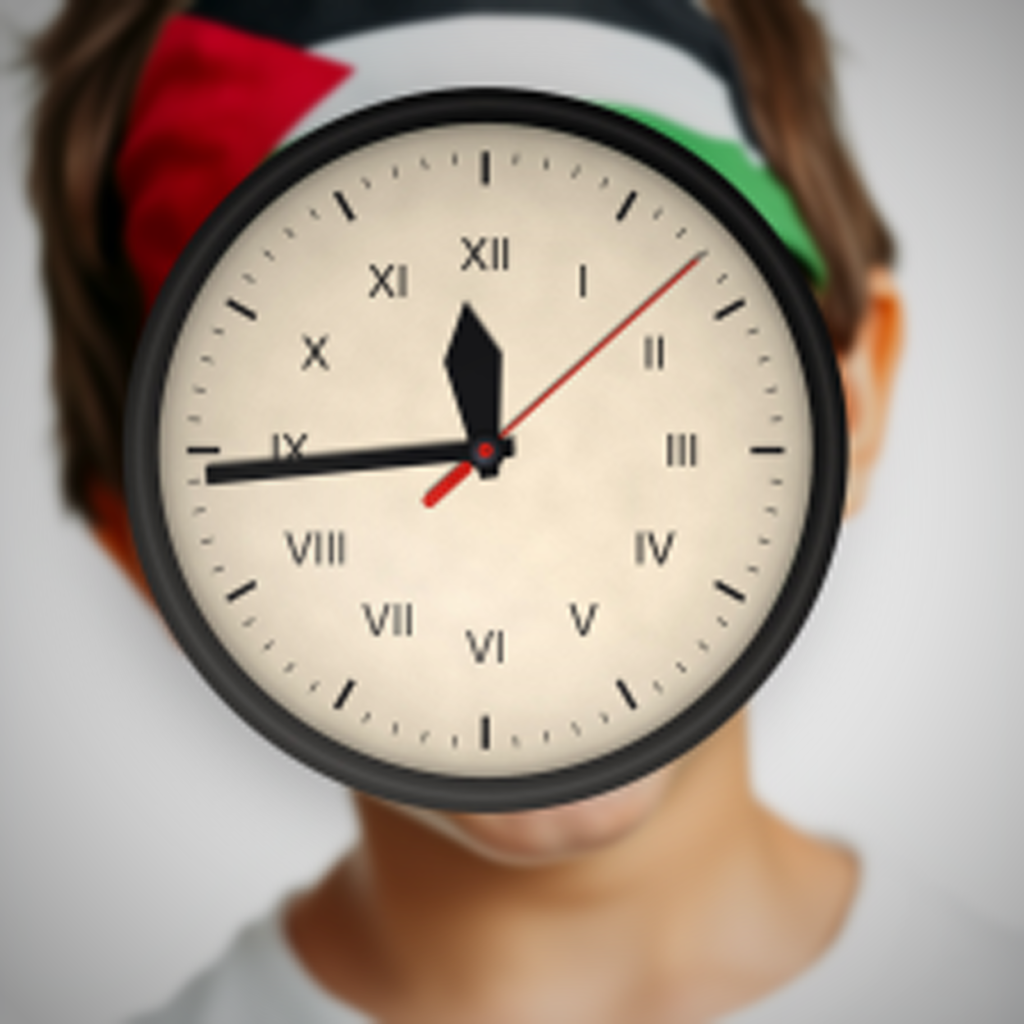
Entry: 11:44:08
